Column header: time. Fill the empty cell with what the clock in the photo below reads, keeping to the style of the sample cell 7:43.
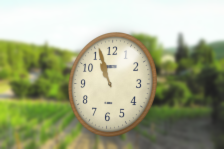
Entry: 10:56
